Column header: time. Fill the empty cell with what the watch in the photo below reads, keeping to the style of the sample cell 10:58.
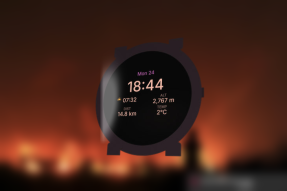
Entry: 18:44
